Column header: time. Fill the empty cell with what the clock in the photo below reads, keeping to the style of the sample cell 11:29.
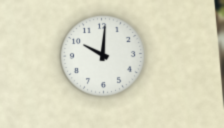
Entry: 10:01
